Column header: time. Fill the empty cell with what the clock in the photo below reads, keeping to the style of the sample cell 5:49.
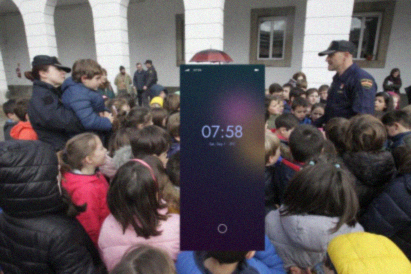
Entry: 7:58
